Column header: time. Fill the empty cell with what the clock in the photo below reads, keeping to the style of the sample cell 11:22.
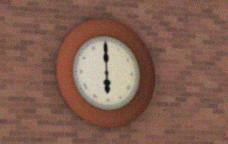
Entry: 6:00
